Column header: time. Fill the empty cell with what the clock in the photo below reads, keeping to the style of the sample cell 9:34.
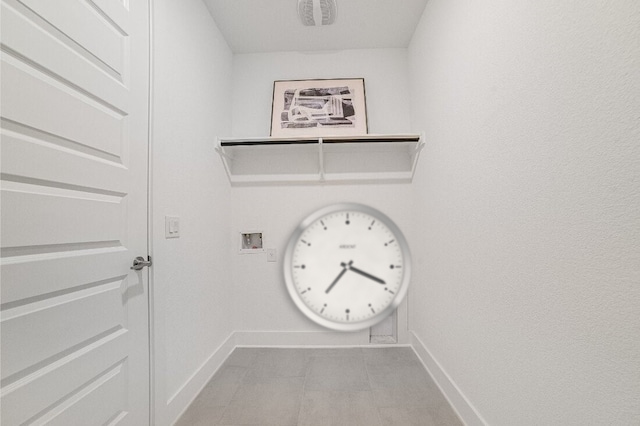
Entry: 7:19
